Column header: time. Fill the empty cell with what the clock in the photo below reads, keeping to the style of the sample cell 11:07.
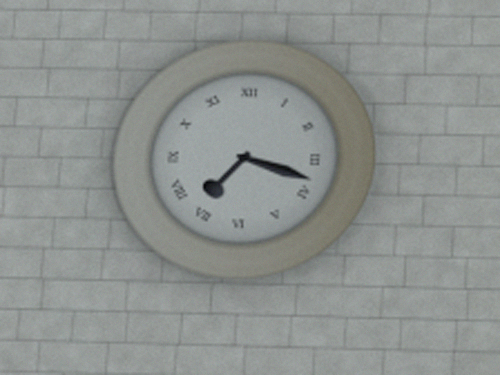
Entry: 7:18
